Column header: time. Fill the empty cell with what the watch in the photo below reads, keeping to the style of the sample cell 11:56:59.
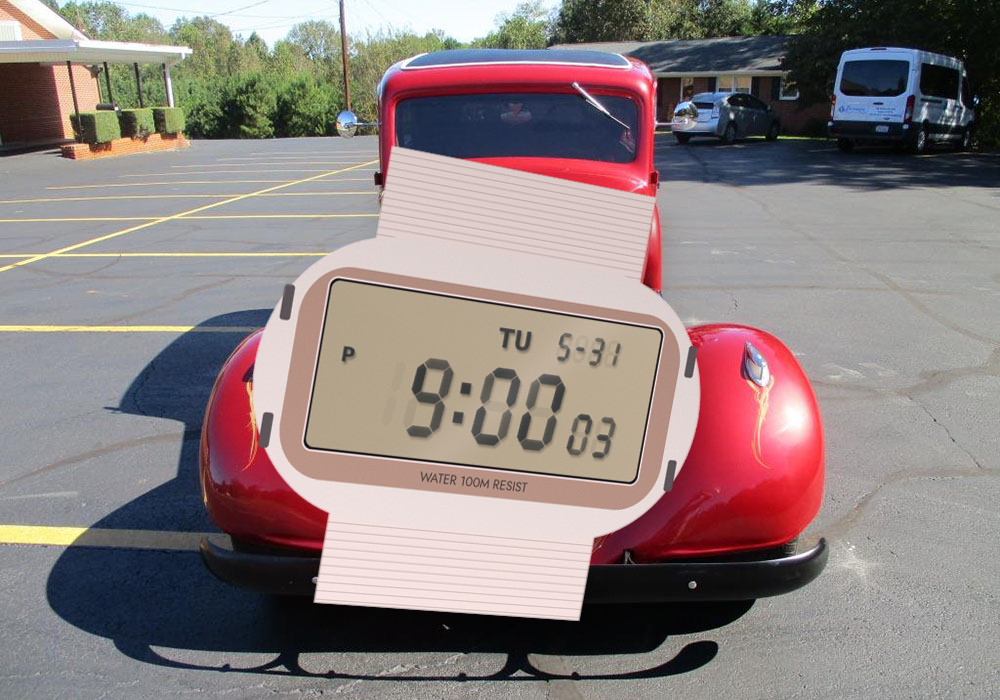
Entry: 9:00:03
